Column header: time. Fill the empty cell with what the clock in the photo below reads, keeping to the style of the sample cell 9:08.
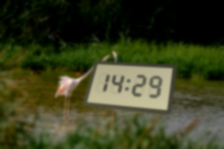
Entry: 14:29
